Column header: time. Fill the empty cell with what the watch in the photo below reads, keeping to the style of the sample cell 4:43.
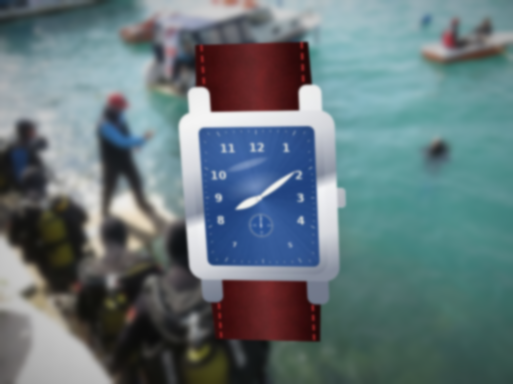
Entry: 8:09
